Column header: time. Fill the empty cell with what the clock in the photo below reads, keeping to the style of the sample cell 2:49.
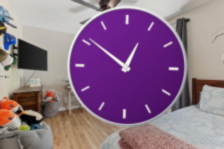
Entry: 12:51
